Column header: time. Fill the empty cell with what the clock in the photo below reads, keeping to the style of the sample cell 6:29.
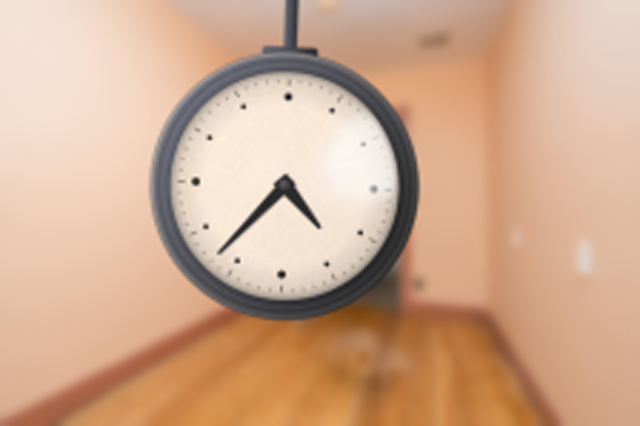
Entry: 4:37
